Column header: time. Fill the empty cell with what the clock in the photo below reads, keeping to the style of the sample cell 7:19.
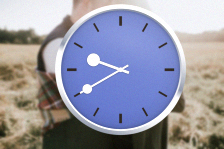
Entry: 9:40
